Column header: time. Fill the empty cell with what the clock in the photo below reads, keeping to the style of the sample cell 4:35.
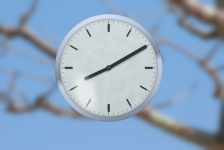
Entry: 8:10
